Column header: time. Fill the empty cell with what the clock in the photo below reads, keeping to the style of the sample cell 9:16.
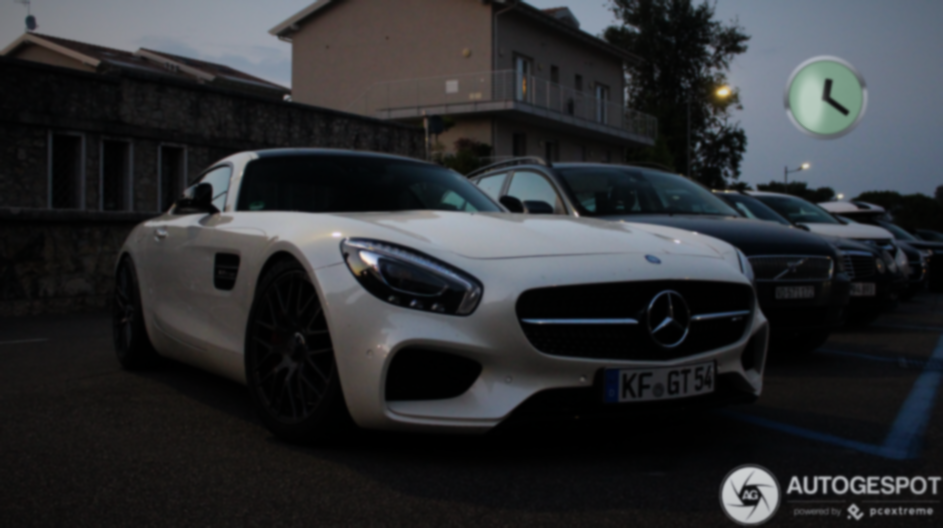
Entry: 12:21
